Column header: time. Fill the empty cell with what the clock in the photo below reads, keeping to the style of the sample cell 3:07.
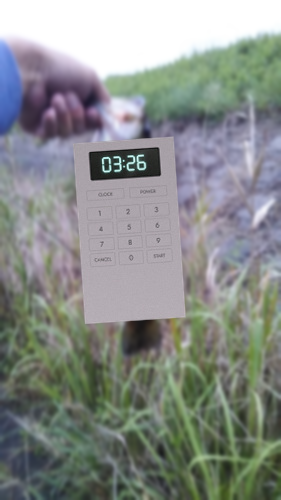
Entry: 3:26
